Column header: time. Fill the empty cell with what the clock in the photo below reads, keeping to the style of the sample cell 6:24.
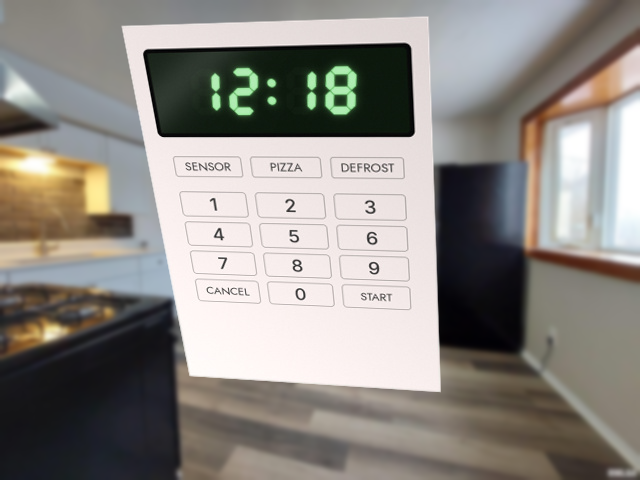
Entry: 12:18
